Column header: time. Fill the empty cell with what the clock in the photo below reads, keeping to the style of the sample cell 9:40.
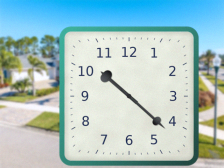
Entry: 10:22
